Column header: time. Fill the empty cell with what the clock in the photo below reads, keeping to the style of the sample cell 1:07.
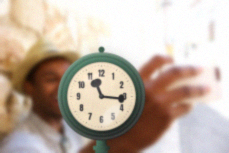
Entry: 11:16
